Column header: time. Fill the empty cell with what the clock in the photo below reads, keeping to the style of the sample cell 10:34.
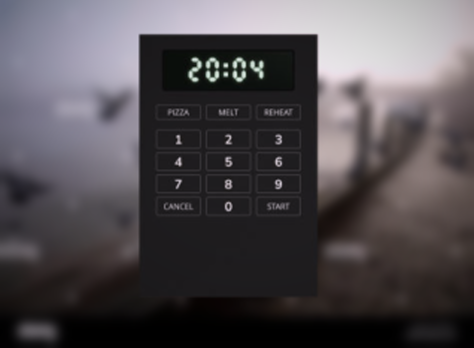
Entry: 20:04
